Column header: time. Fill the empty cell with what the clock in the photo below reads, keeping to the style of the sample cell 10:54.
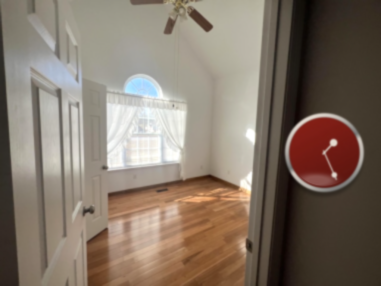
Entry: 1:26
